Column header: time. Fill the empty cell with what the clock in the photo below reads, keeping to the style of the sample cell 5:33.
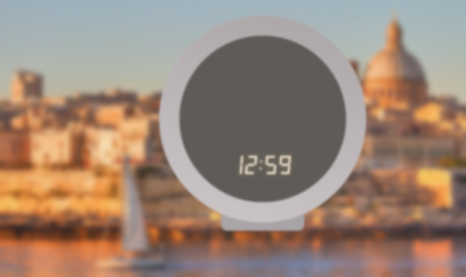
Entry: 12:59
